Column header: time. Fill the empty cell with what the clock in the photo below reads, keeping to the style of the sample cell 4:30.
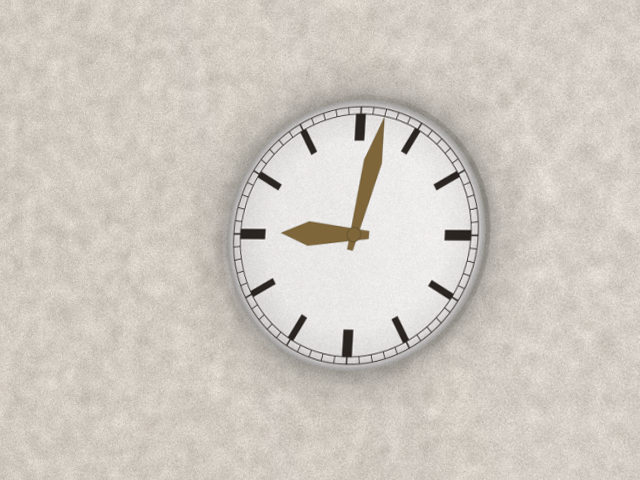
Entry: 9:02
